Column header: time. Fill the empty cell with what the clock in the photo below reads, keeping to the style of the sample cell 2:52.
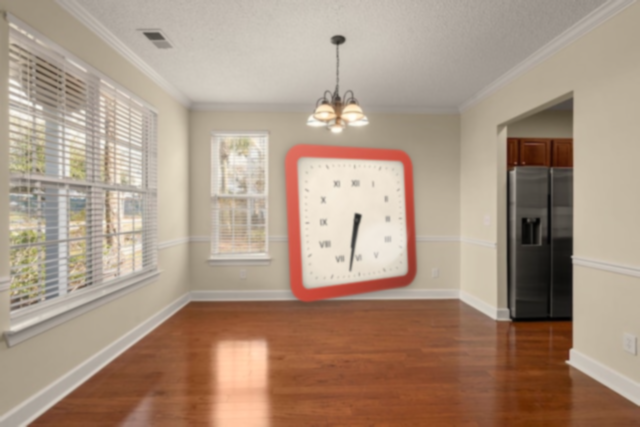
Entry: 6:32
